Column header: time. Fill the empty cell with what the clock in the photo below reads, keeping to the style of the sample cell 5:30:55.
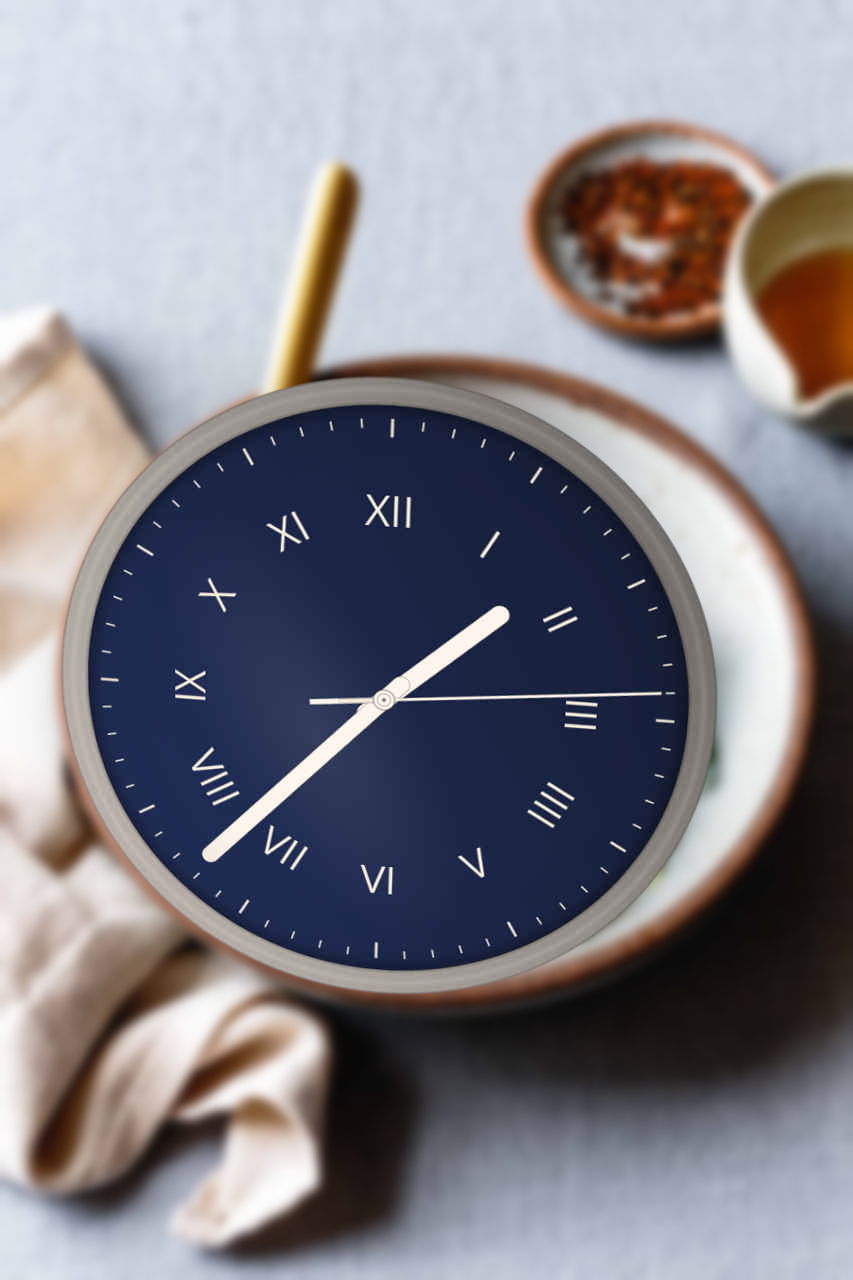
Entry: 1:37:14
